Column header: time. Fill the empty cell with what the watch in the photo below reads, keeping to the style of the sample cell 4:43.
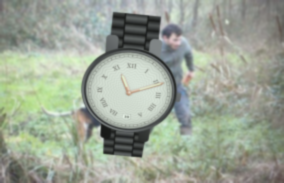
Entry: 11:11
